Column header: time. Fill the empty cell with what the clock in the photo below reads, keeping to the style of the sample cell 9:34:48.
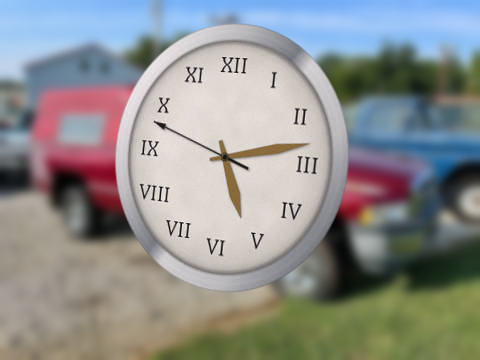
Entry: 5:12:48
